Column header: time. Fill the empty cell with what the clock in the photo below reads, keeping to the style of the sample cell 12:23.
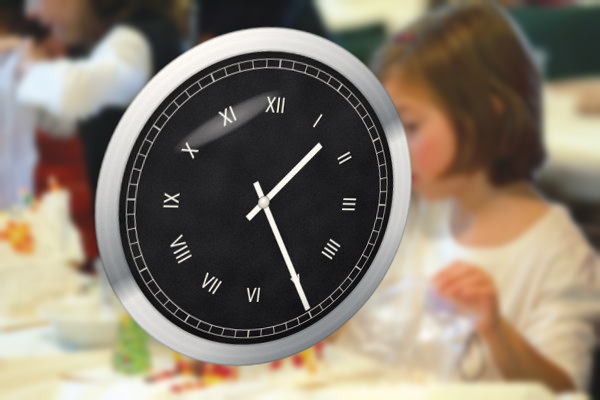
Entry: 1:25
